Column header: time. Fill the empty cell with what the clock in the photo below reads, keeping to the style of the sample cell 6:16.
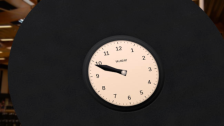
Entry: 9:49
